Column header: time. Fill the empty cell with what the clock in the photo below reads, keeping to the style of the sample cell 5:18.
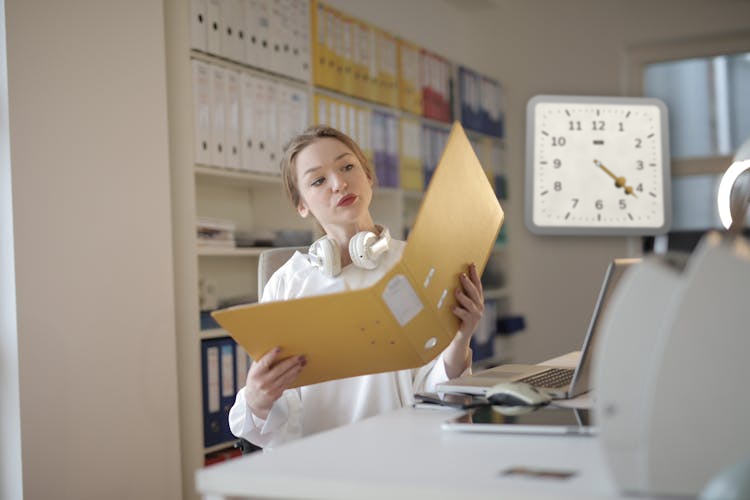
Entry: 4:22
